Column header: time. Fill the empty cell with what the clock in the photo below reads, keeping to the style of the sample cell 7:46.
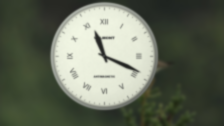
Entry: 11:19
